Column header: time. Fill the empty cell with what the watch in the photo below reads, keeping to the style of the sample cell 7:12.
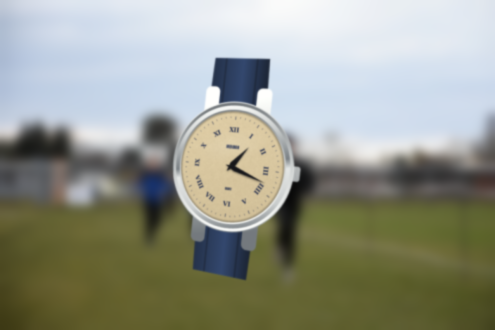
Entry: 1:18
